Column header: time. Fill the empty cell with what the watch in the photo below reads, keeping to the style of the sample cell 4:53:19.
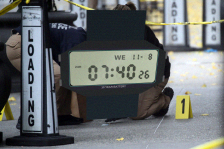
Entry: 7:40:26
